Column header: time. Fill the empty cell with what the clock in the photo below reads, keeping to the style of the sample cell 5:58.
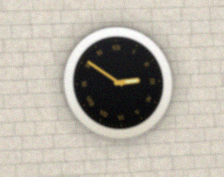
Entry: 2:51
